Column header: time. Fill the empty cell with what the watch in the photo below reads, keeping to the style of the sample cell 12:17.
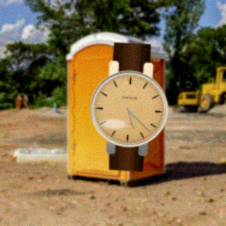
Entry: 5:22
